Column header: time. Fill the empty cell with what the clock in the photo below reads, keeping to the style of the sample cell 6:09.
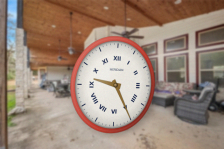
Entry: 9:25
